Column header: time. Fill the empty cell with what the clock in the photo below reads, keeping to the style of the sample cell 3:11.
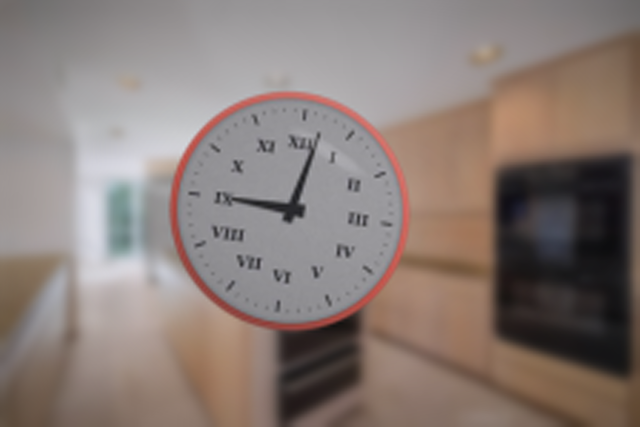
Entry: 9:02
